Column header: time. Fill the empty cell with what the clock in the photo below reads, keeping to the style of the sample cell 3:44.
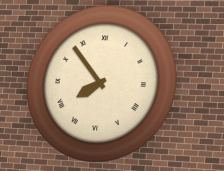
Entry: 7:53
